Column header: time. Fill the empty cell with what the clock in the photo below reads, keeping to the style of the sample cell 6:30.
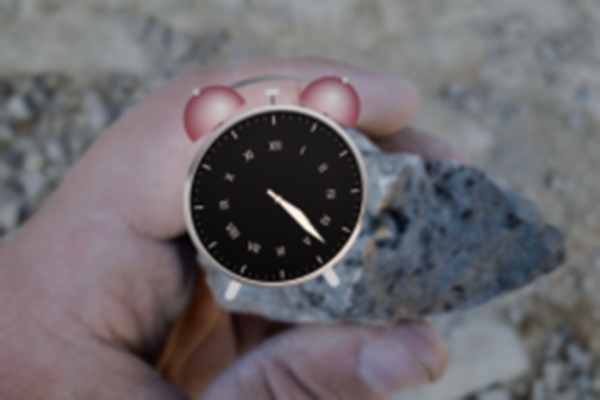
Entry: 4:23
